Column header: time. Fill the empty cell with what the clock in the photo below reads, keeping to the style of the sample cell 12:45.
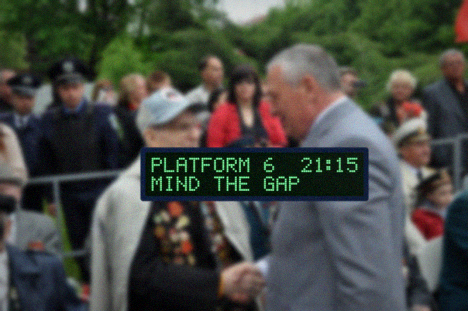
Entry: 21:15
